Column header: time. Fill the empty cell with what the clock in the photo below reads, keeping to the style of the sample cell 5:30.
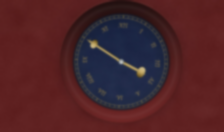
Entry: 3:50
